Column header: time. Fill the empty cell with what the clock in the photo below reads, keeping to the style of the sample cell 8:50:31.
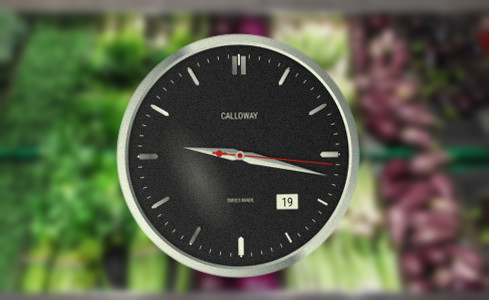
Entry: 9:17:16
